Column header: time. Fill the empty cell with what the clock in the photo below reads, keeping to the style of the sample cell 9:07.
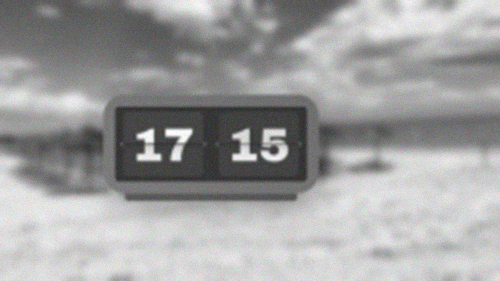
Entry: 17:15
